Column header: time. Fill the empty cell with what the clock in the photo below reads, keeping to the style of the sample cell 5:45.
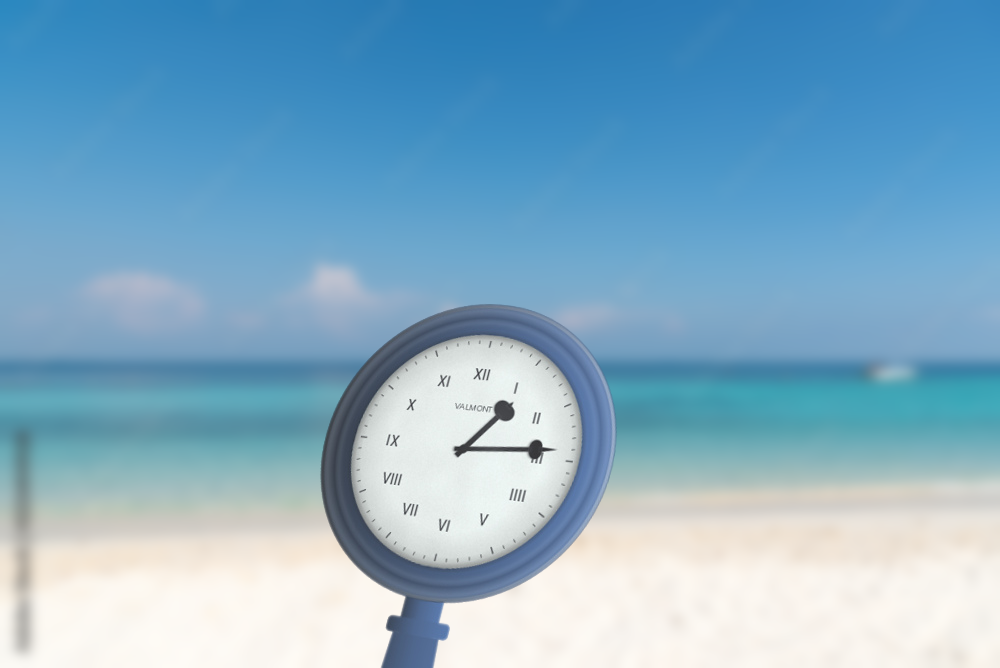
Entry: 1:14
